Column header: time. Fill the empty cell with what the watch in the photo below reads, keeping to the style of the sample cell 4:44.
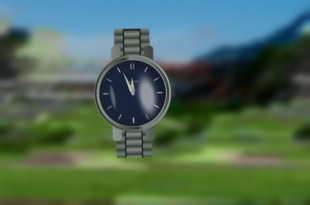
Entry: 11:56
